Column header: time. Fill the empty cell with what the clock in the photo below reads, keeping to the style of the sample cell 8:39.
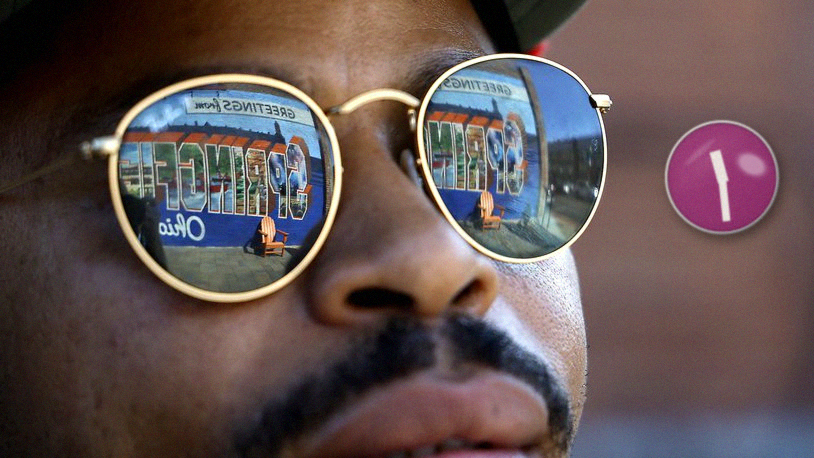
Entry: 11:29
